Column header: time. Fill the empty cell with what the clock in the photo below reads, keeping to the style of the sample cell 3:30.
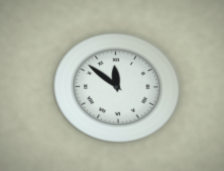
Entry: 11:52
